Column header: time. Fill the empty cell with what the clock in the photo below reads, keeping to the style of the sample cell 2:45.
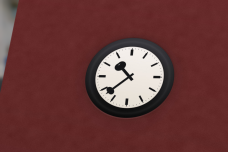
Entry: 10:38
